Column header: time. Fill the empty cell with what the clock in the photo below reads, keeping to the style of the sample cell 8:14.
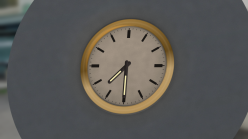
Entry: 7:30
